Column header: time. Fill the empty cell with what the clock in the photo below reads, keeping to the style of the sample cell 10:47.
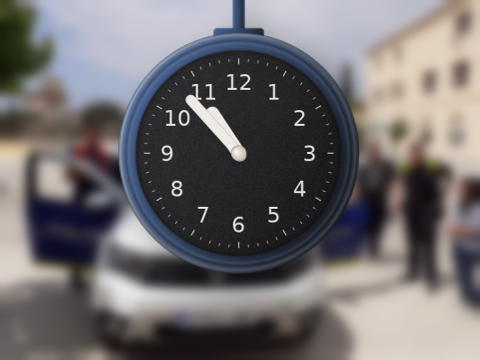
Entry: 10:53
